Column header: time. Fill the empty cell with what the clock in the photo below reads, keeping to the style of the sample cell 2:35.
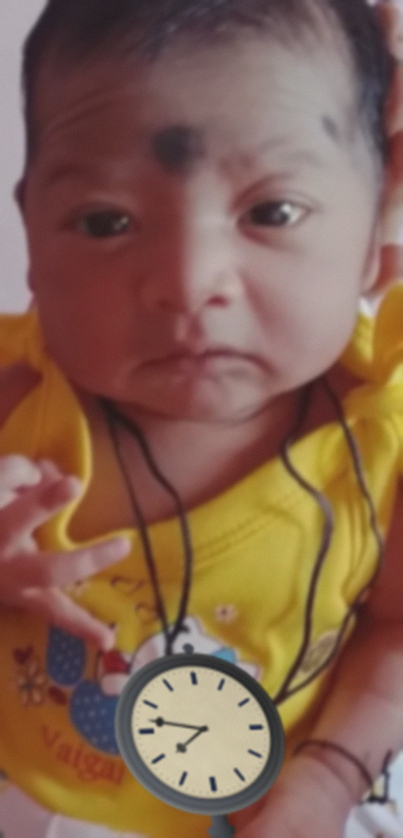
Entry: 7:47
